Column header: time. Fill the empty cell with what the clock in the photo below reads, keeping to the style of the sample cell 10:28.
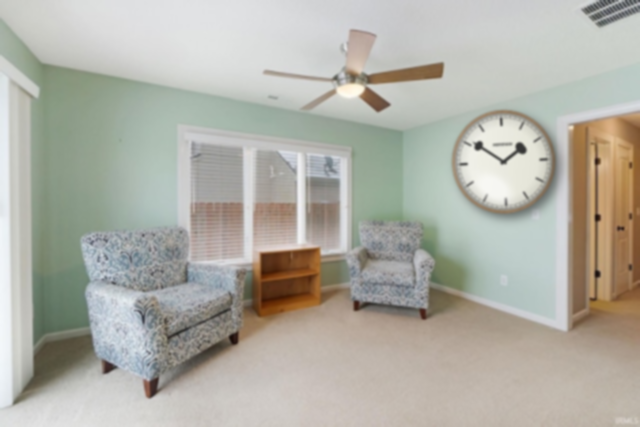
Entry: 1:51
